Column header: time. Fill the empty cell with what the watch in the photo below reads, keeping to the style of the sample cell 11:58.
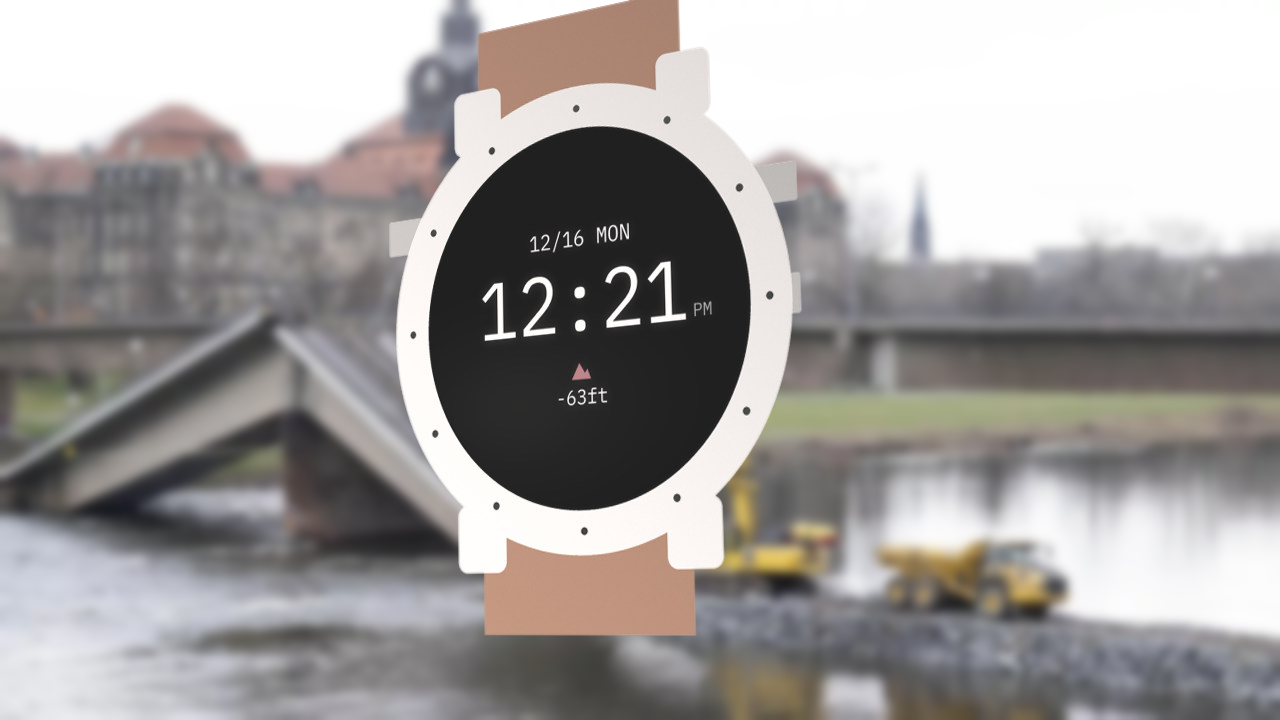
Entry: 12:21
